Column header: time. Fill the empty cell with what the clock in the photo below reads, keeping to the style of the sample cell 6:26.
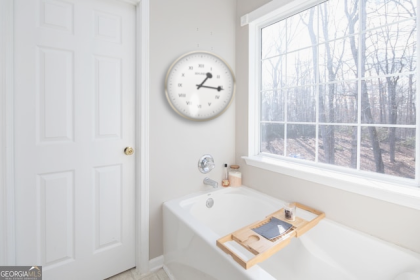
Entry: 1:16
